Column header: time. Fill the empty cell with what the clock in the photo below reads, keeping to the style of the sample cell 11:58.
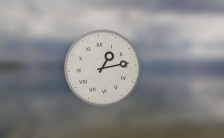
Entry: 1:14
